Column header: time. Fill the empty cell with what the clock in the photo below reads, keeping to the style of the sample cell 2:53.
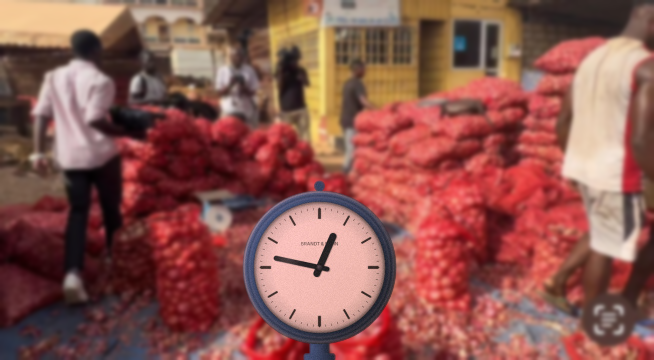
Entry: 12:47
